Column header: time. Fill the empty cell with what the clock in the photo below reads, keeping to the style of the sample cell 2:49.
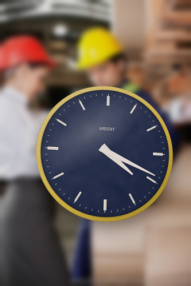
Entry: 4:19
